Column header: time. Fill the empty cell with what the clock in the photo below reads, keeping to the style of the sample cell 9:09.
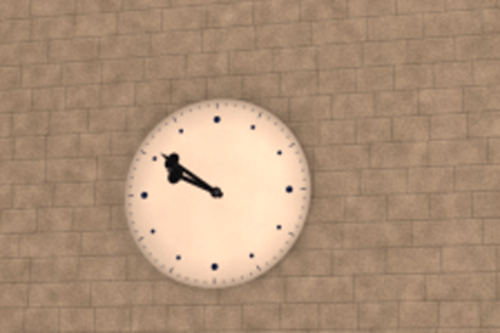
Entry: 9:51
